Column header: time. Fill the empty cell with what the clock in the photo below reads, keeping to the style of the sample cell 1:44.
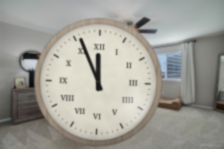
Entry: 11:56
